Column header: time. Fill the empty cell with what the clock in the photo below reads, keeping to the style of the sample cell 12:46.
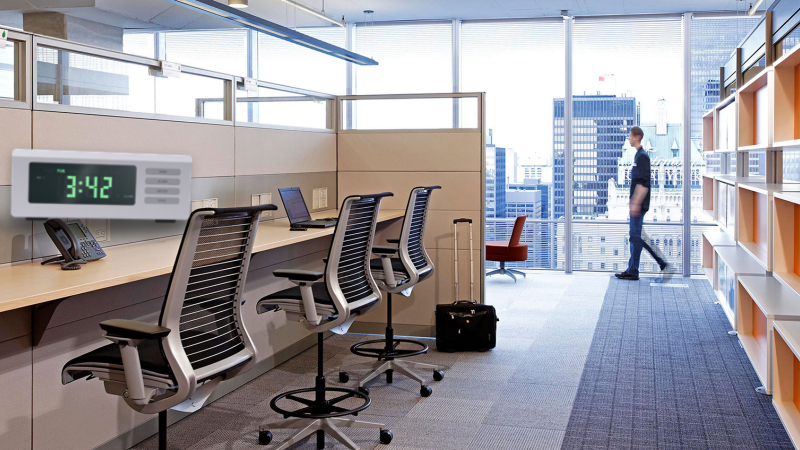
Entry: 3:42
